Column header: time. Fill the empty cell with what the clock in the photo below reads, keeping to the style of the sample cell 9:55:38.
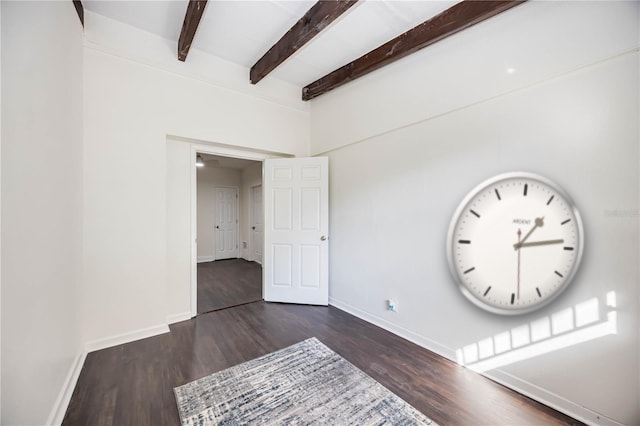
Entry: 1:13:29
